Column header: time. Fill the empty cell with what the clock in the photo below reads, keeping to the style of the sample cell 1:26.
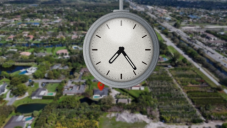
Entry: 7:24
